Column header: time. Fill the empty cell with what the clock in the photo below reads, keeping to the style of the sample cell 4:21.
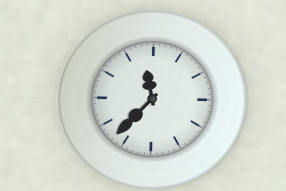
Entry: 11:37
